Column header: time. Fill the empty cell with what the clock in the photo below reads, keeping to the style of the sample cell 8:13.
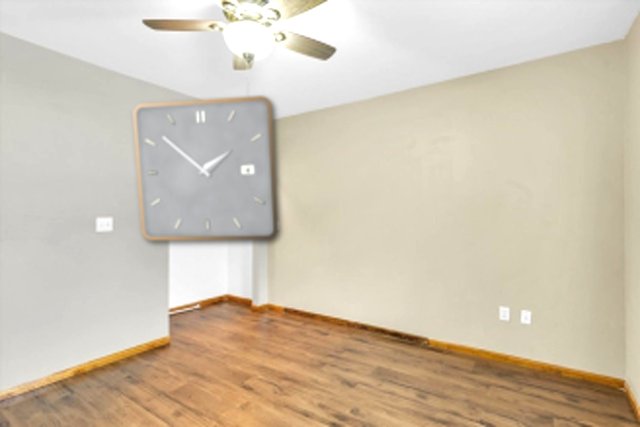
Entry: 1:52
